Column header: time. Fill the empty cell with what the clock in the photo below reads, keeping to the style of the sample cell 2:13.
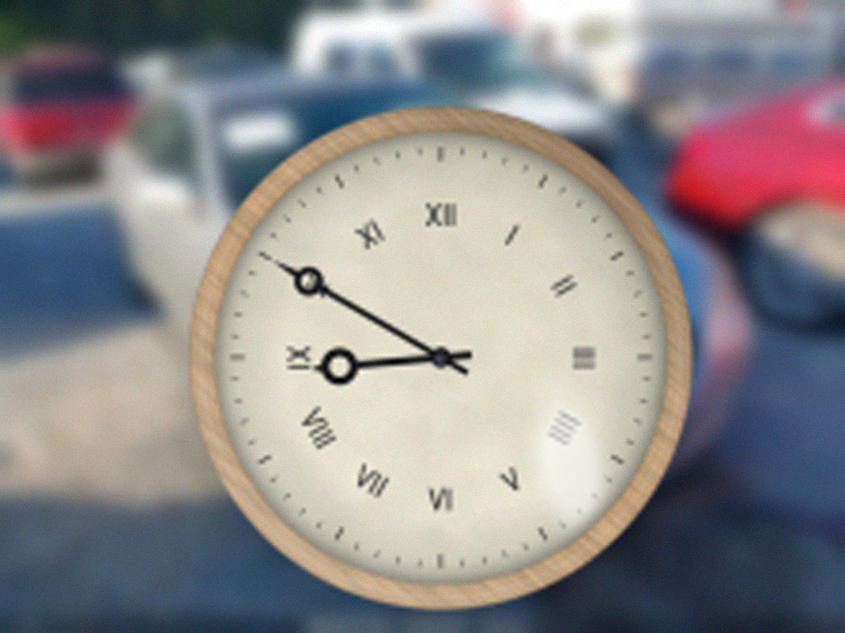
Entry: 8:50
